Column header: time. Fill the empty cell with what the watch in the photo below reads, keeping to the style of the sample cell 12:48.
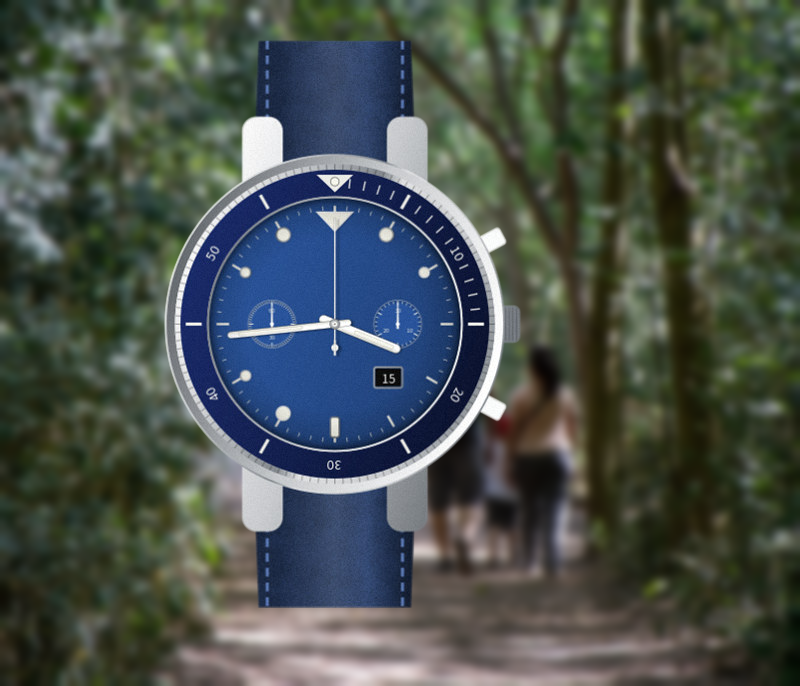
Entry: 3:44
